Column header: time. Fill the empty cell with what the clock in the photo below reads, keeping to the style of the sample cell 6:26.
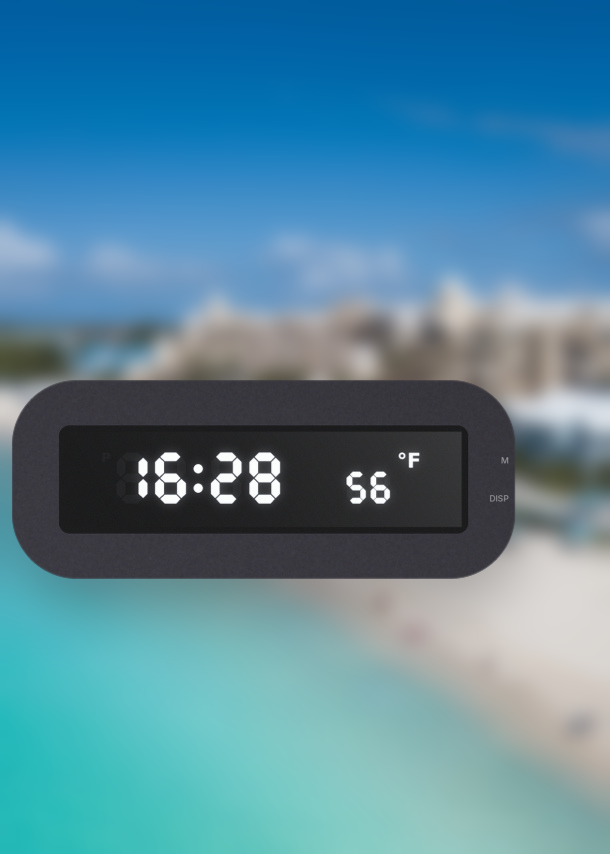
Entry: 16:28
